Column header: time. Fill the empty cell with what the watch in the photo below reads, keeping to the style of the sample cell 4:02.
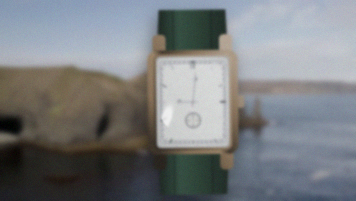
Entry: 9:01
